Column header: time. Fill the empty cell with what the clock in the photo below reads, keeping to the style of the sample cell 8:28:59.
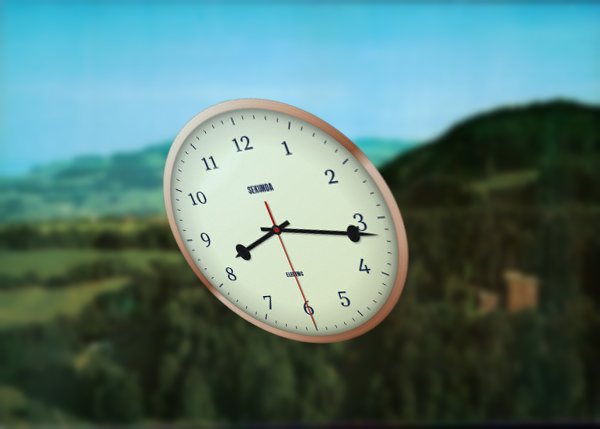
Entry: 8:16:30
